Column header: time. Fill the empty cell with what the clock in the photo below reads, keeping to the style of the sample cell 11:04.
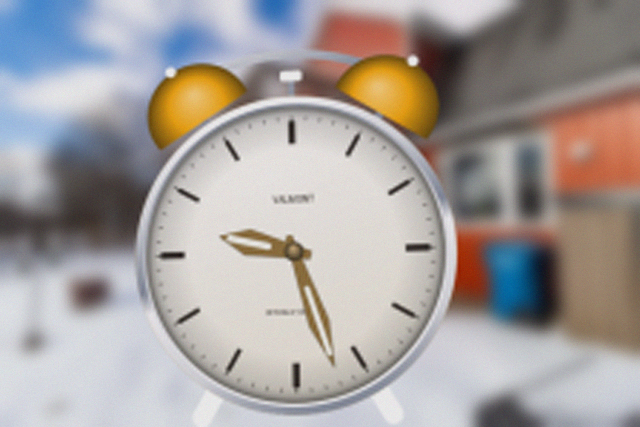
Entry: 9:27
